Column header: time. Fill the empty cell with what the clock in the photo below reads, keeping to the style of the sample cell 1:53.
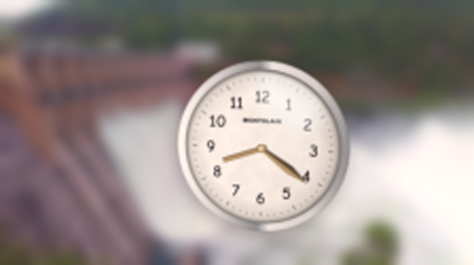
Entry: 8:21
